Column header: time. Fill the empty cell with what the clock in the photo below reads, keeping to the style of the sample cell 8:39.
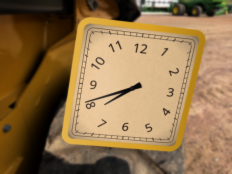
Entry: 7:41
